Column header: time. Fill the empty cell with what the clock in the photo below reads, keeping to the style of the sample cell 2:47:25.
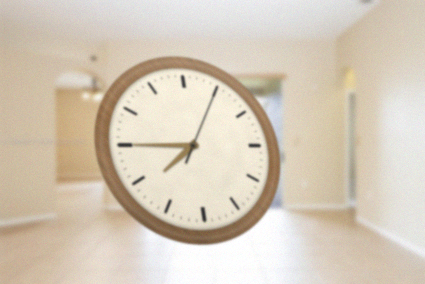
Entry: 7:45:05
